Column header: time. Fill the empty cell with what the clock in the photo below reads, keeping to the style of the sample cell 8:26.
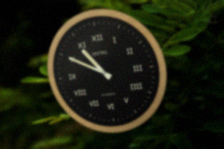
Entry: 10:50
